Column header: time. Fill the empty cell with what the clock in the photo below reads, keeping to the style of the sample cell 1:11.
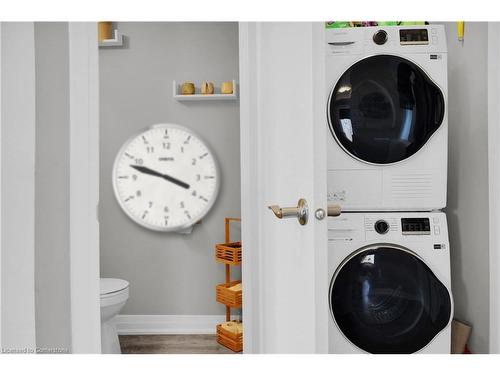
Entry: 3:48
